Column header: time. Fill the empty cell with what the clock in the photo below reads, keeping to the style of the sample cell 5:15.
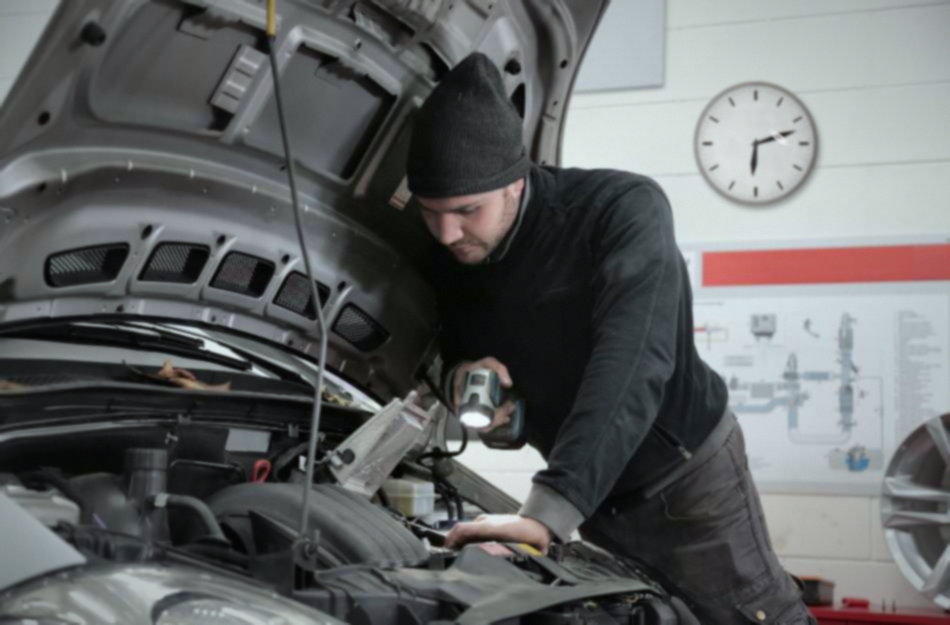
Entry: 6:12
